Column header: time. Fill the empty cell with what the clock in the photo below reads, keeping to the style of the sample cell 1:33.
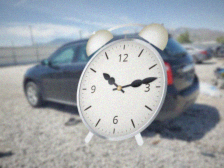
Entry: 10:13
